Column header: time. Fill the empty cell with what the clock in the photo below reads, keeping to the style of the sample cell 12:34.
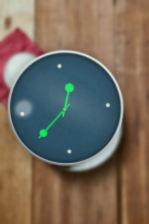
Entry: 12:38
